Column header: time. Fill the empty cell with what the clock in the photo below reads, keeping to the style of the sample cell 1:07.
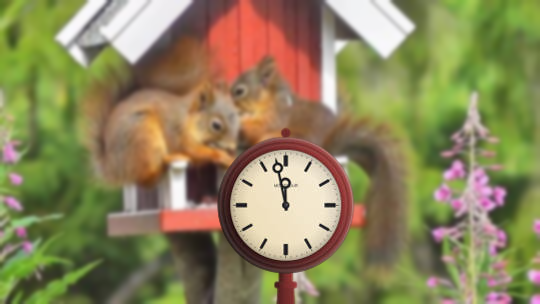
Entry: 11:58
